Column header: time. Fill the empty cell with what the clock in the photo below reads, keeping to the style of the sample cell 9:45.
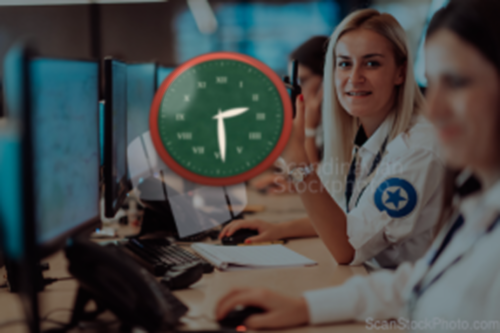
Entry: 2:29
